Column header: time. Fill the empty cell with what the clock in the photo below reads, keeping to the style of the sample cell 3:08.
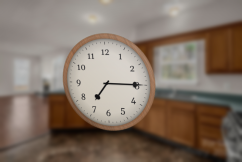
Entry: 7:15
